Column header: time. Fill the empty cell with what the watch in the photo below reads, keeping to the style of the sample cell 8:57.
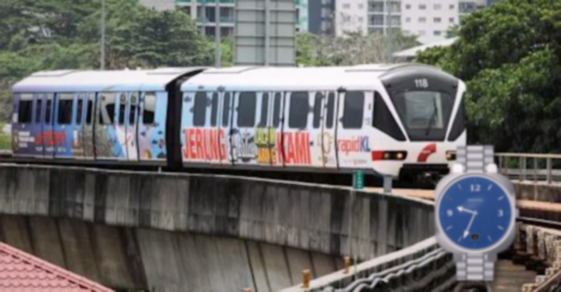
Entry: 9:34
